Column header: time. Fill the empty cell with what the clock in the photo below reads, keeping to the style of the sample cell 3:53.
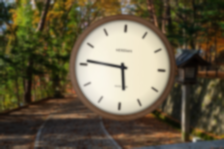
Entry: 5:46
